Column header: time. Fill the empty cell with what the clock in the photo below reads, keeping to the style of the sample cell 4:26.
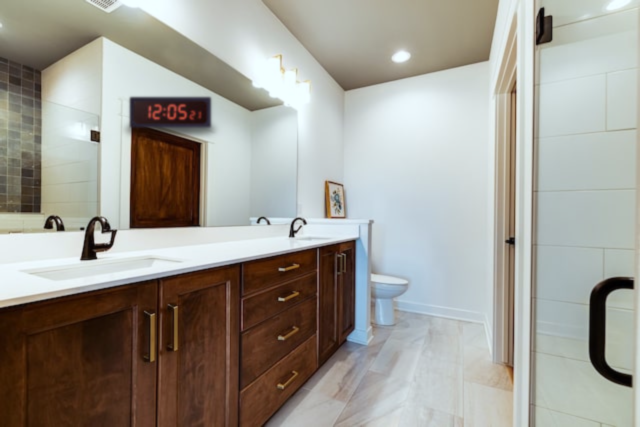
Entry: 12:05
